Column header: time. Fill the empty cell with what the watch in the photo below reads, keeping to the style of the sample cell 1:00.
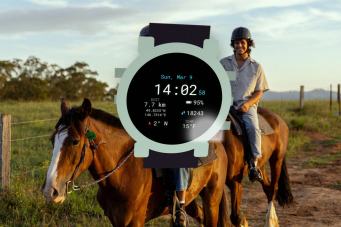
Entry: 14:02
